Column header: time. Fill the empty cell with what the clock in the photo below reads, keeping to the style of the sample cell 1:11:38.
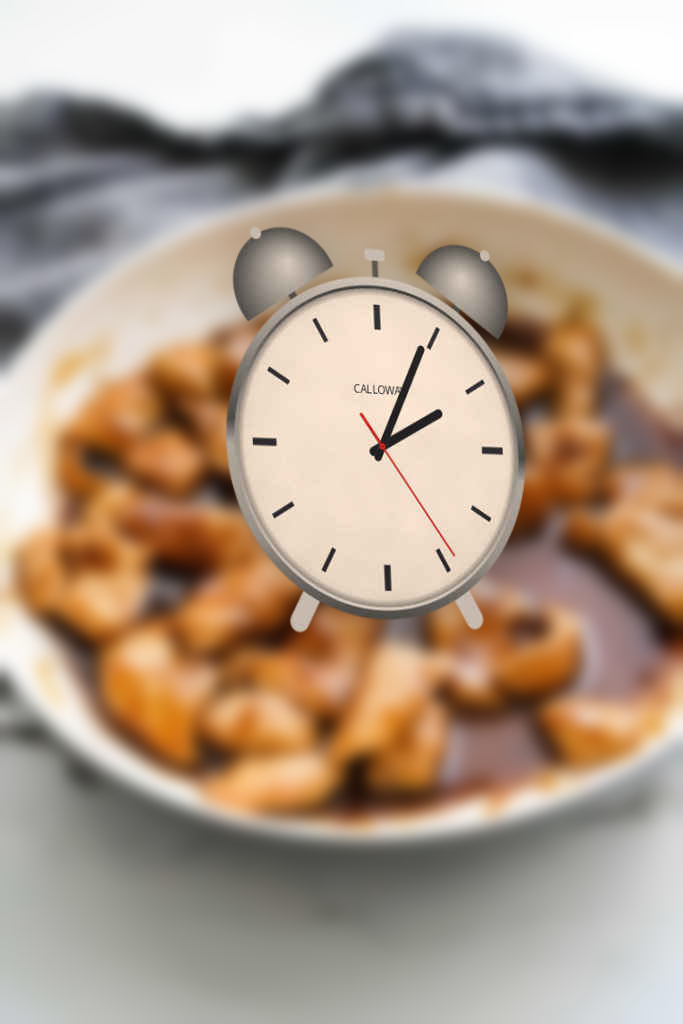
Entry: 2:04:24
